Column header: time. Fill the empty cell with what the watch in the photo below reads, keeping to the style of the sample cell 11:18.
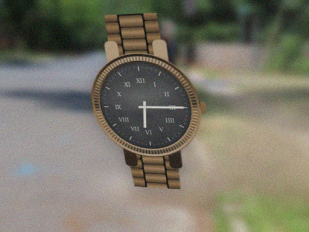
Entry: 6:15
